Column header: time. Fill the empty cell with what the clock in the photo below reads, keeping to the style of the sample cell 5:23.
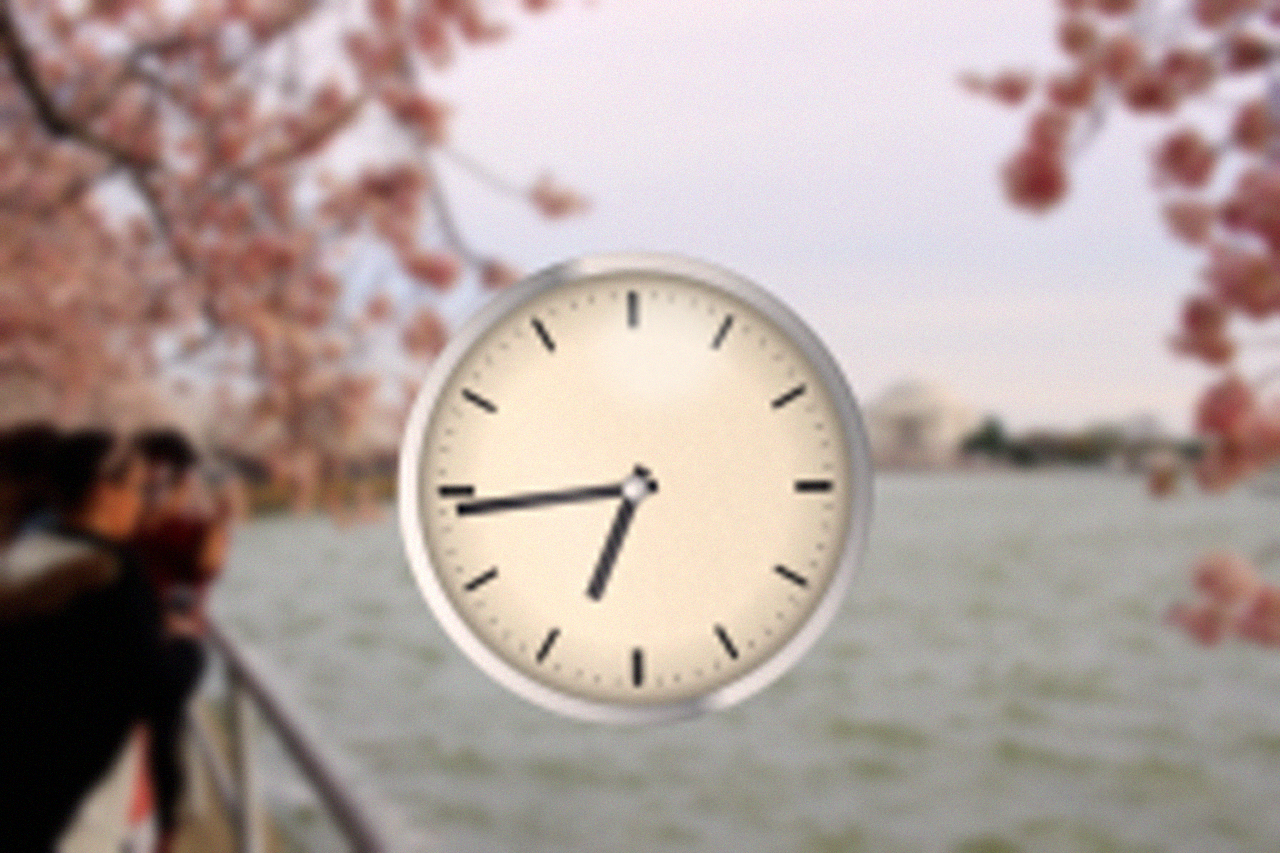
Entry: 6:44
